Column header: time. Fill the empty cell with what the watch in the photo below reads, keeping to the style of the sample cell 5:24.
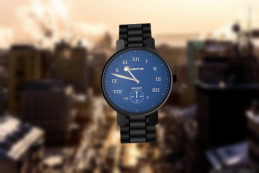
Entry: 10:48
